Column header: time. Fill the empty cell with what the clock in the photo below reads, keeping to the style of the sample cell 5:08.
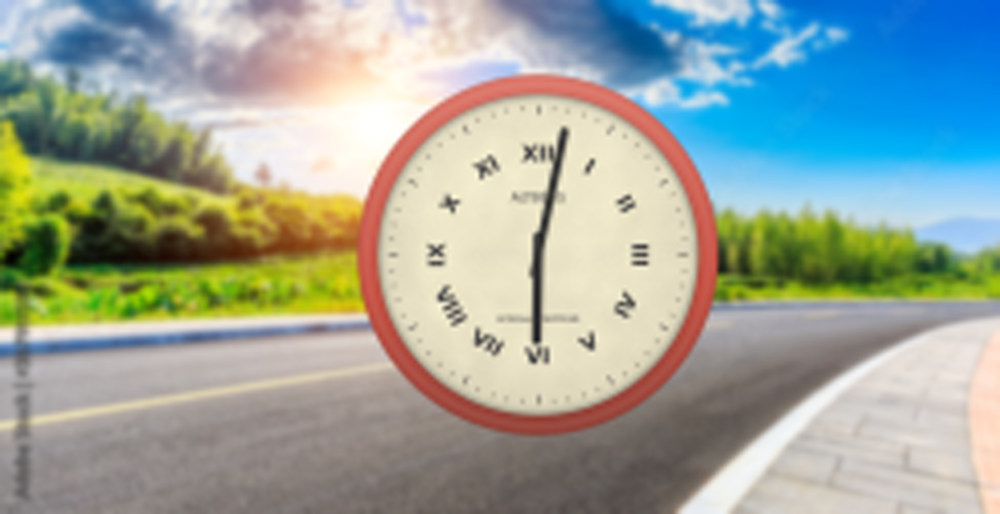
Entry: 6:02
